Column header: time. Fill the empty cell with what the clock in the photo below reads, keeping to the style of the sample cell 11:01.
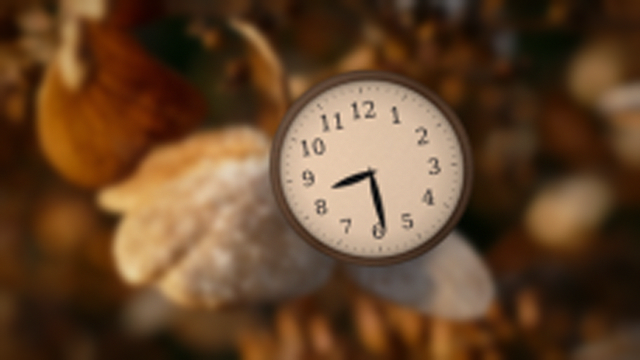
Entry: 8:29
